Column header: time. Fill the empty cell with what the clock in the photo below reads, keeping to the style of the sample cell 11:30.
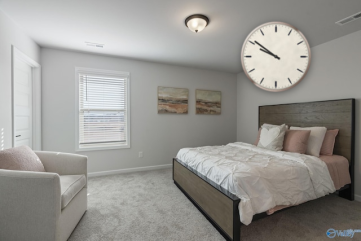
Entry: 9:51
